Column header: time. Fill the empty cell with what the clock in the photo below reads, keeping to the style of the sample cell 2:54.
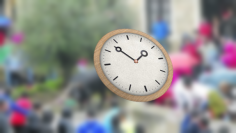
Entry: 1:53
